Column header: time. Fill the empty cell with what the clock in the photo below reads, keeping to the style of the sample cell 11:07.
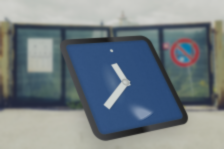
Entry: 11:39
